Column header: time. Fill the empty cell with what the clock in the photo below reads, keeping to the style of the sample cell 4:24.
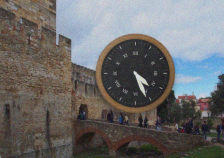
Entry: 4:26
